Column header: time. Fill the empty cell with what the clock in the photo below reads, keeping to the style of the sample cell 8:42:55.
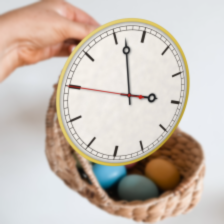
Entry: 2:56:45
